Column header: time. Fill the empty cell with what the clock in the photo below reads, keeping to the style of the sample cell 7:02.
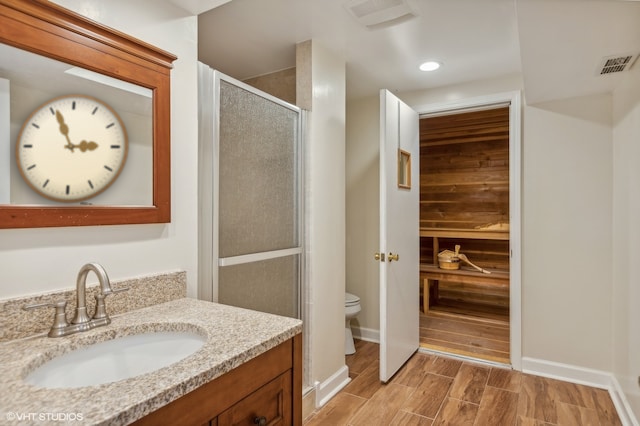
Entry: 2:56
